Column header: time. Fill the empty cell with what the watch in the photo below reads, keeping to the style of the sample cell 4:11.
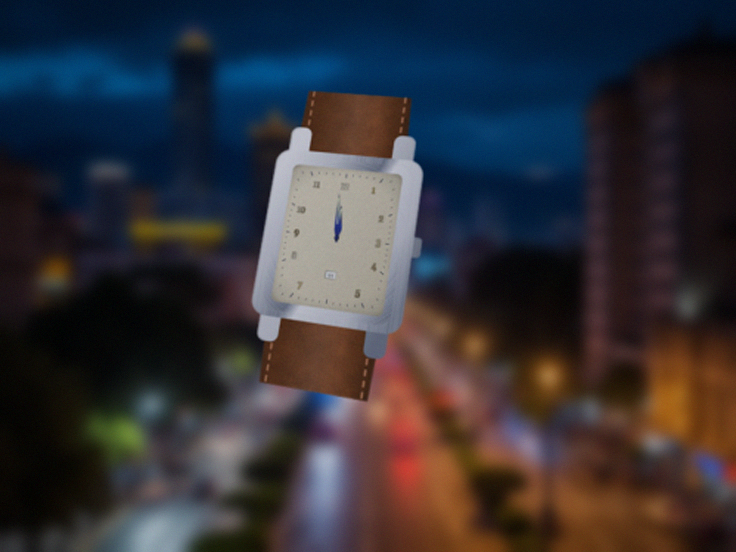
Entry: 11:59
